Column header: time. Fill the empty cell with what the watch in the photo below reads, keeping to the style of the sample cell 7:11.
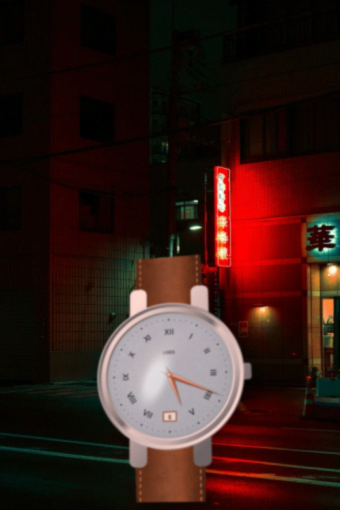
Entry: 5:19
